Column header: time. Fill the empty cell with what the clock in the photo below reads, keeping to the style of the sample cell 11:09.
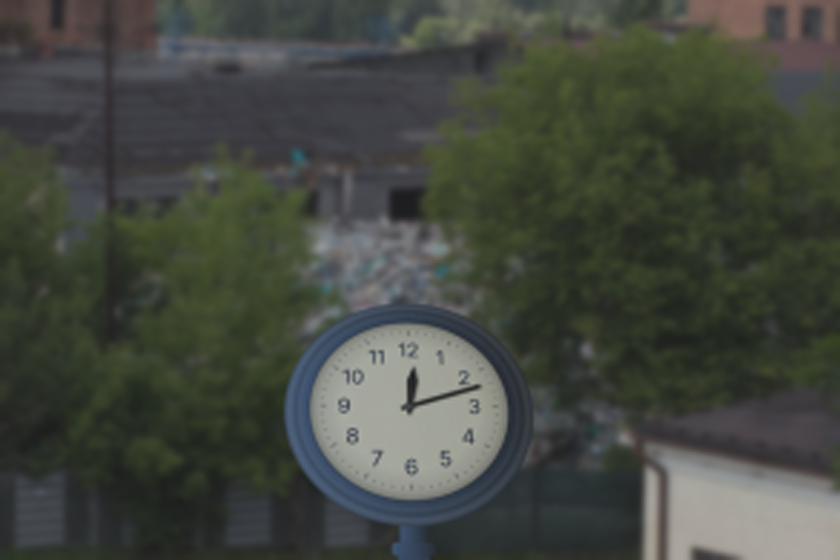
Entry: 12:12
